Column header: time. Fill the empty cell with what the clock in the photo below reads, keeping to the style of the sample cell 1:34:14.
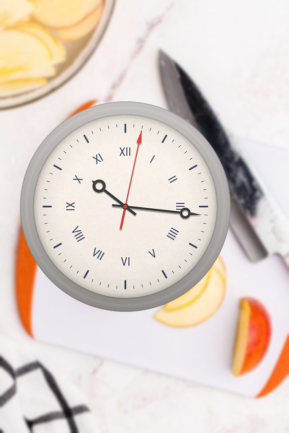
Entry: 10:16:02
